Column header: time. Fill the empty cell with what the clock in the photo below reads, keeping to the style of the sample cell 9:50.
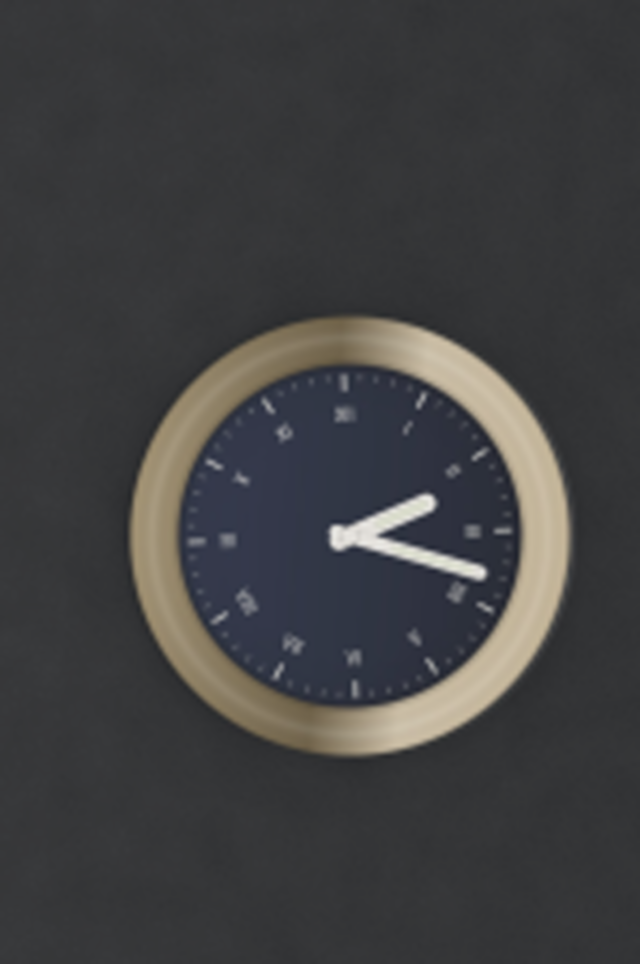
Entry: 2:18
